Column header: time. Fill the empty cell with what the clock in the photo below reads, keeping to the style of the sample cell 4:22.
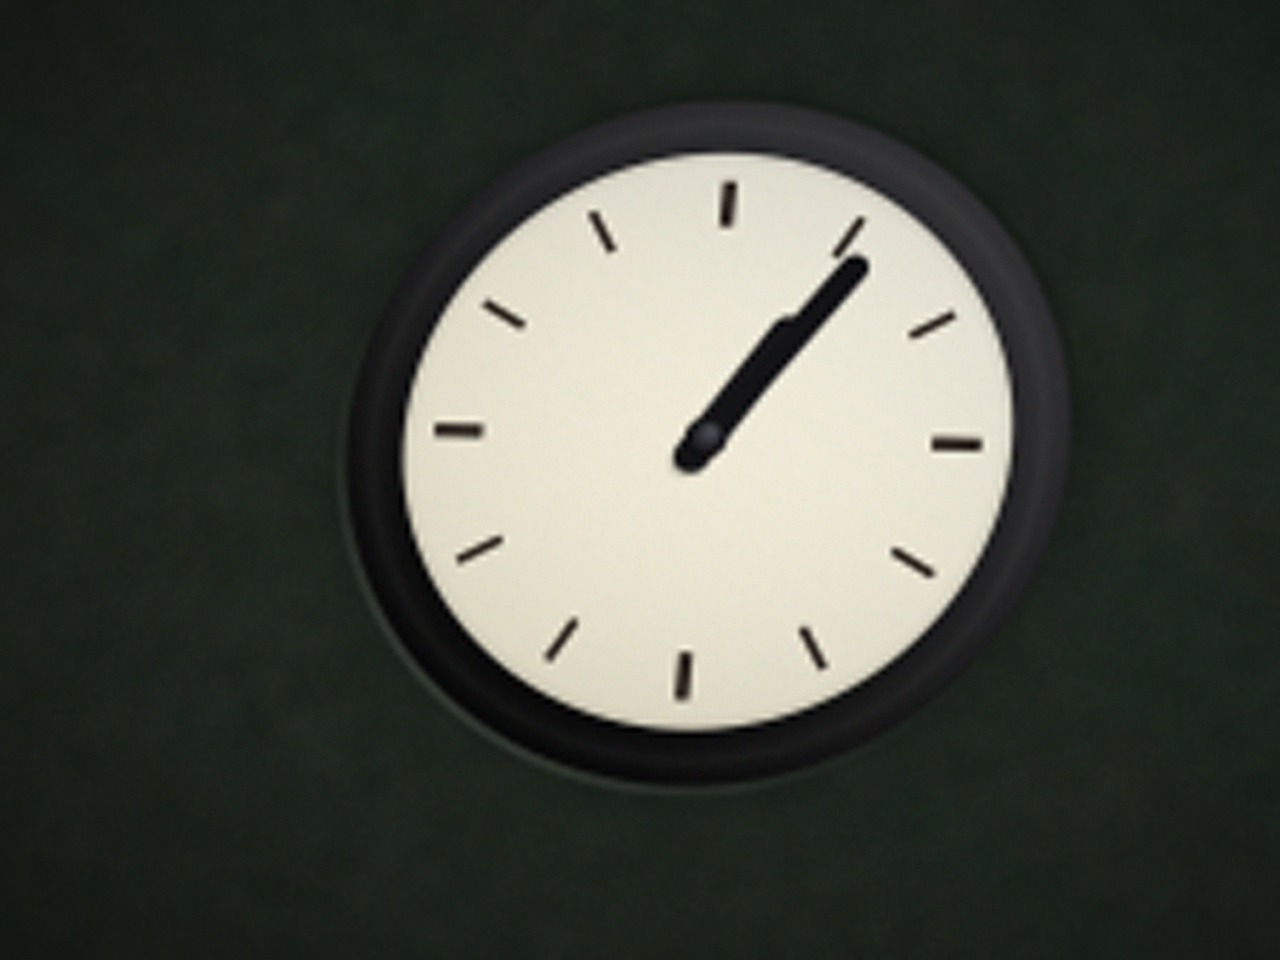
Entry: 1:06
